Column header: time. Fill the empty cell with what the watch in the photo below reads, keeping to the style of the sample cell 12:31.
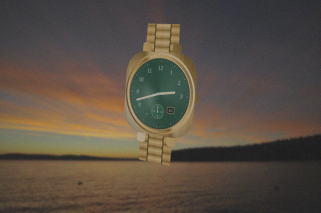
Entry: 2:42
